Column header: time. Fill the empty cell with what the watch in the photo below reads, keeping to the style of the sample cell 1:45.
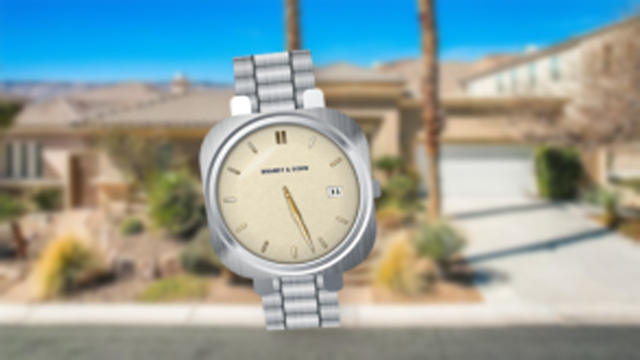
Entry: 5:27
